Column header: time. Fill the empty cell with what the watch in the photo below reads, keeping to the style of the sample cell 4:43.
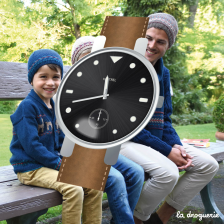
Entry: 11:42
